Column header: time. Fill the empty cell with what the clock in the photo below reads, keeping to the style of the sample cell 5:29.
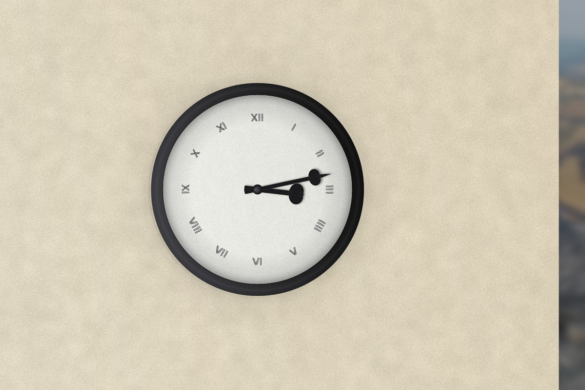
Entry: 3:13
